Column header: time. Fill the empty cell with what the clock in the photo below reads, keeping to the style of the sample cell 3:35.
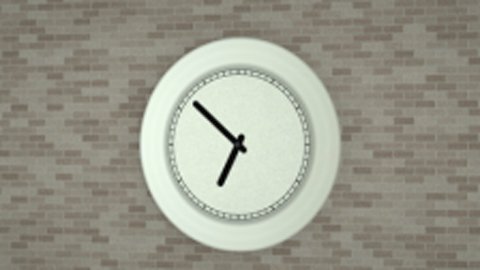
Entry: 6:52
